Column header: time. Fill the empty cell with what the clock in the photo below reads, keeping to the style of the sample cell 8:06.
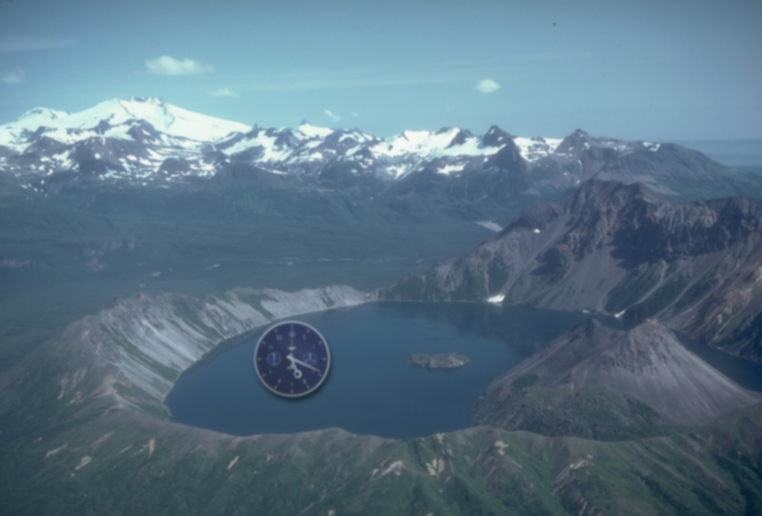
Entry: 5:19
